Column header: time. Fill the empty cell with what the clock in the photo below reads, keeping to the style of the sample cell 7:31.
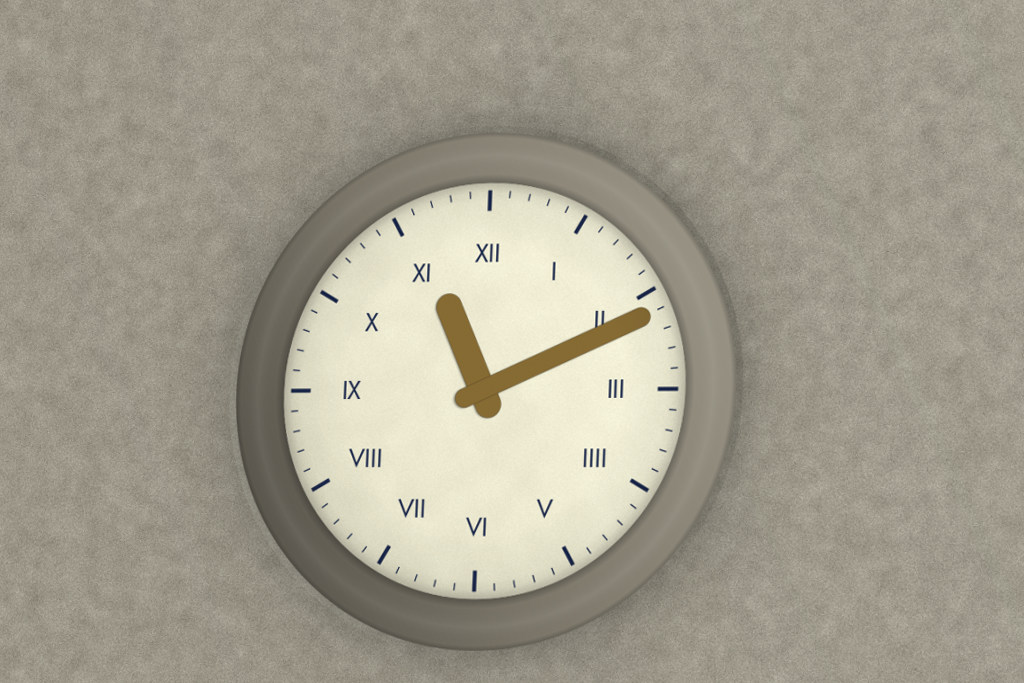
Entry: 11:11
